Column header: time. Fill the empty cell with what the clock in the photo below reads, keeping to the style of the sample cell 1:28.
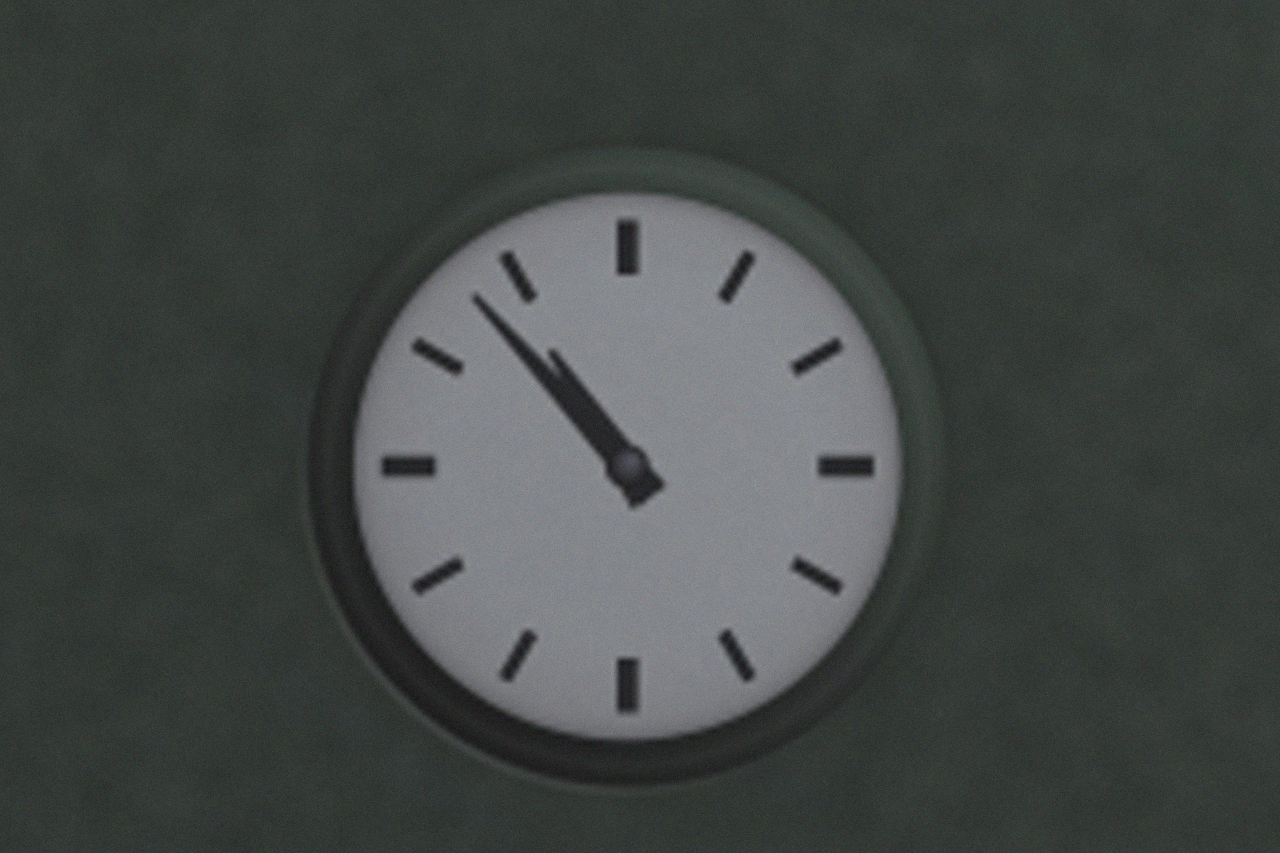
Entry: 10:53
